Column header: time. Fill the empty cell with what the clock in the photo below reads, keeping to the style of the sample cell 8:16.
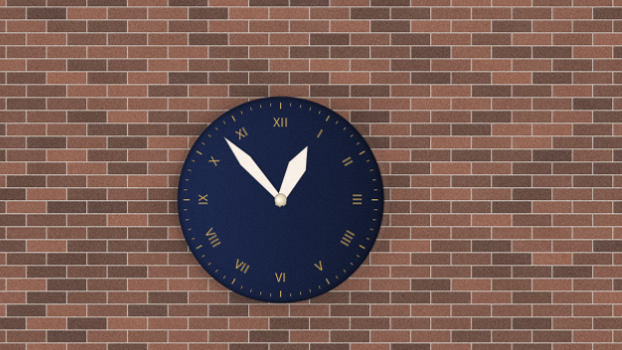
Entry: 12:53
